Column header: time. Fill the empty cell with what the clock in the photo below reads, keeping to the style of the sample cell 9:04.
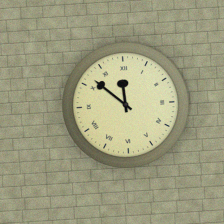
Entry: 11:52
